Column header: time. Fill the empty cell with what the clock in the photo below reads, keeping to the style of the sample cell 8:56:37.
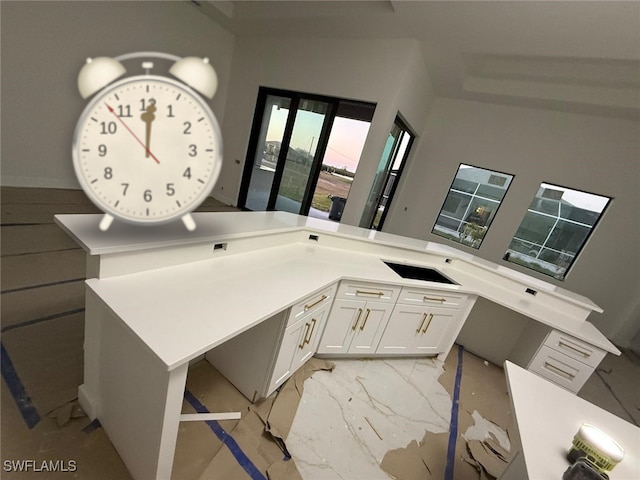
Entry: 12:00:53
